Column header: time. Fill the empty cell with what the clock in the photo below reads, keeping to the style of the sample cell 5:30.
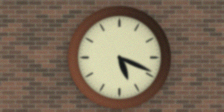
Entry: 5:19
